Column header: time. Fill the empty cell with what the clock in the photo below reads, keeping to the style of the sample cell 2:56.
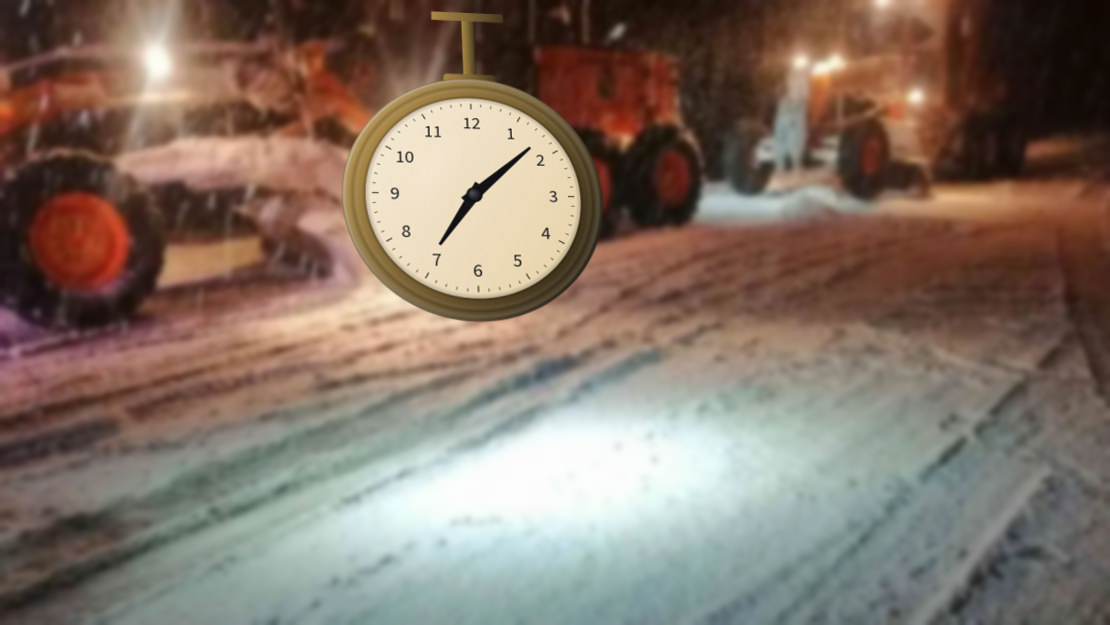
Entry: 7:08
